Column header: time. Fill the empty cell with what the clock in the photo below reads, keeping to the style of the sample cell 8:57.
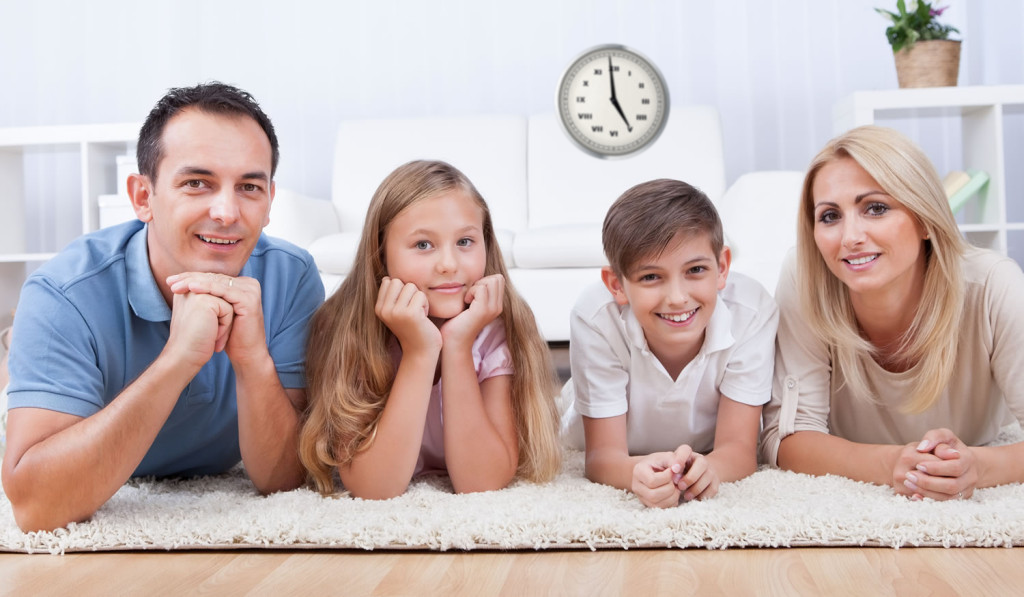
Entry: 4:59
